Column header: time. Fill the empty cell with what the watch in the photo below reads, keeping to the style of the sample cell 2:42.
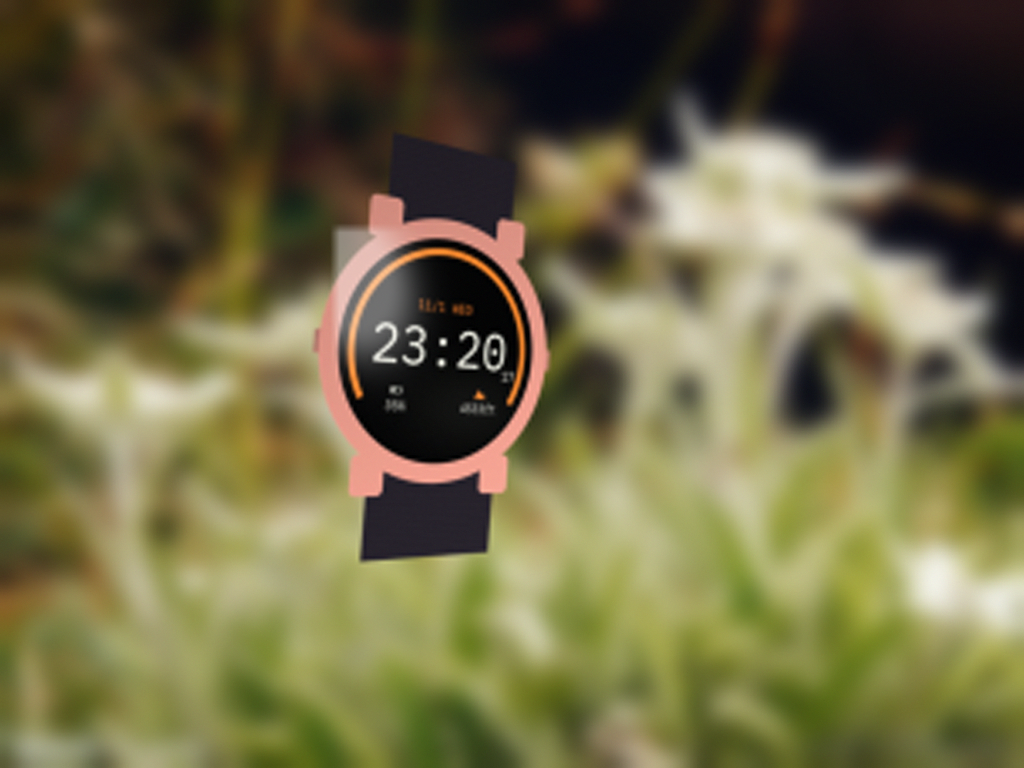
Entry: 23:20
